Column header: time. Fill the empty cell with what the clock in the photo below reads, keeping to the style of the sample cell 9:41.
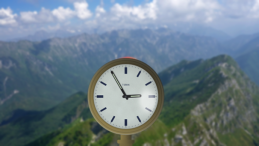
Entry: 2:55
